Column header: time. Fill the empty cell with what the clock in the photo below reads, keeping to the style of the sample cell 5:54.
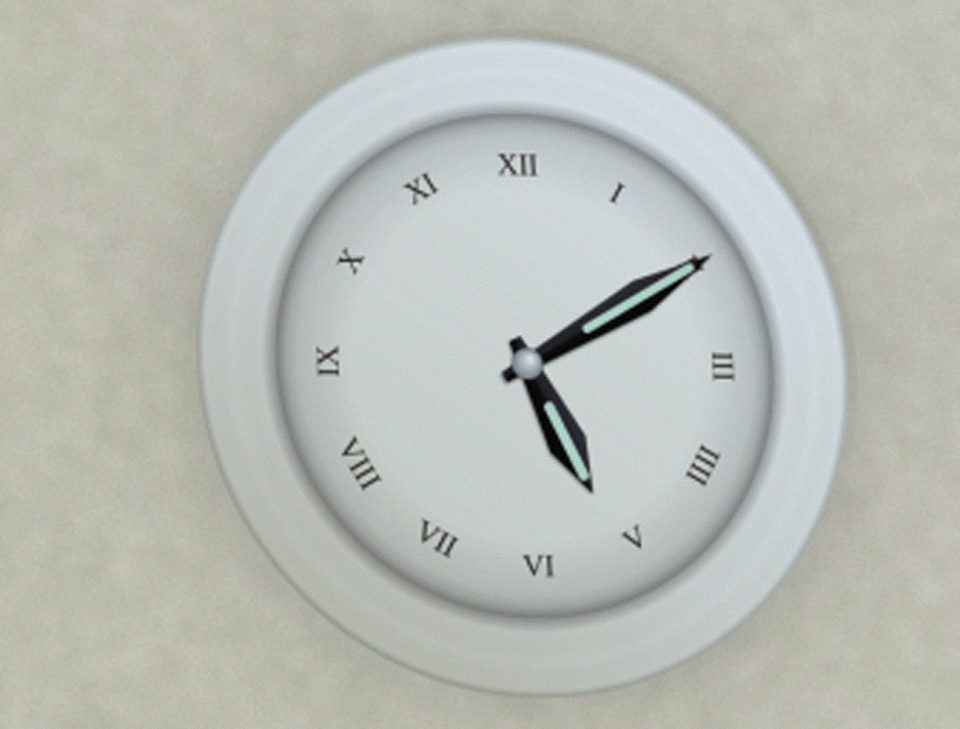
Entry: 5:10
